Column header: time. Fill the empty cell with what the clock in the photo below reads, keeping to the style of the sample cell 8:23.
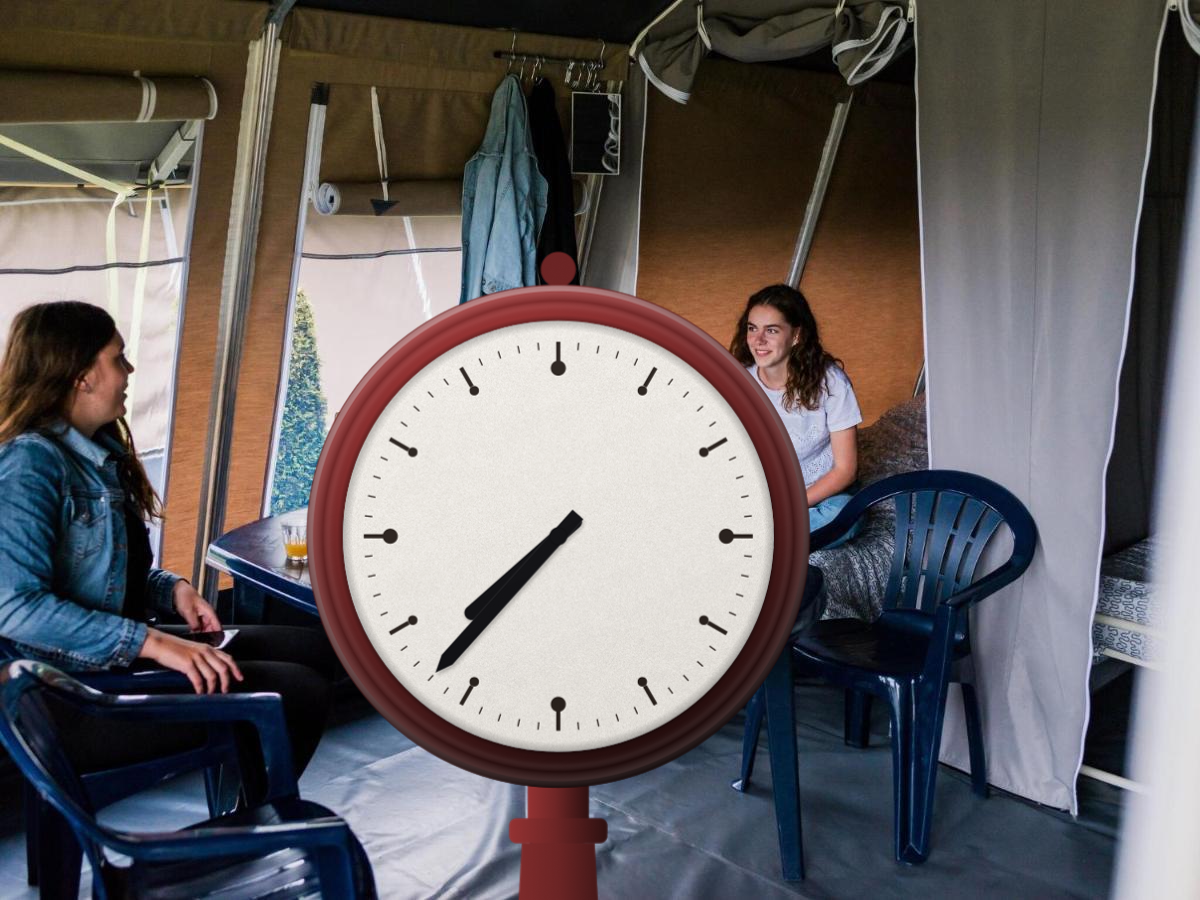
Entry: 7:37
